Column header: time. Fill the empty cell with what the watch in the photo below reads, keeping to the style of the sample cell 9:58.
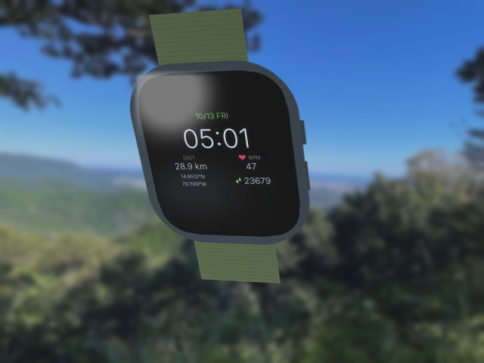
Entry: 5:01
